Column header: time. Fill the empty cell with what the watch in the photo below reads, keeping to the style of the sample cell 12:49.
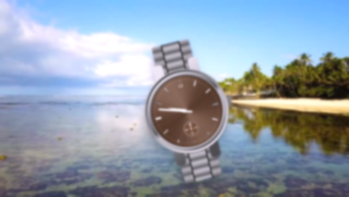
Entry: 9:48
